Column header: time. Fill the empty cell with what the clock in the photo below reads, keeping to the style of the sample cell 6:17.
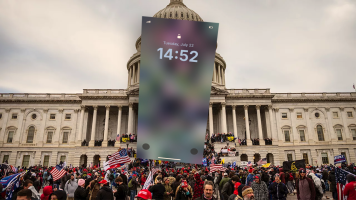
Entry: 14:52
